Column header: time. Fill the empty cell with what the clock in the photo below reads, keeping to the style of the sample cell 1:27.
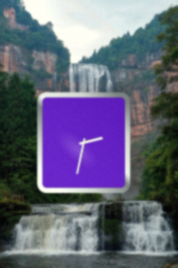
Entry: 2:32
